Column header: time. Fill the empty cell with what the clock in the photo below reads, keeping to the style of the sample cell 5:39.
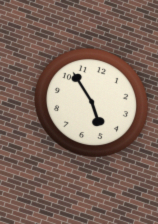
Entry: 4:52
